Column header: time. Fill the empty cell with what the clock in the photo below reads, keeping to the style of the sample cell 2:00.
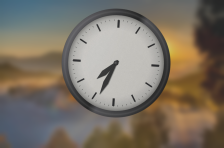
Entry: 7:34
